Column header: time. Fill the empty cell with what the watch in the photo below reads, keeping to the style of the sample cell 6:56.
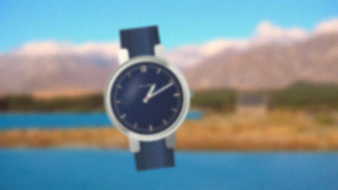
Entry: 1:11
